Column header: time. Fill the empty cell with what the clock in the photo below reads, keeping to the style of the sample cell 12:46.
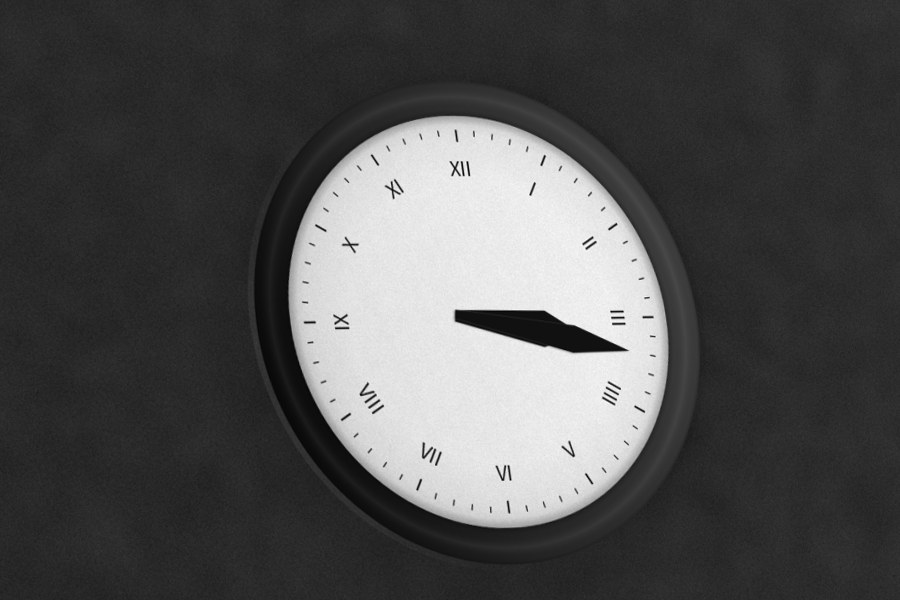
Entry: 3:17
